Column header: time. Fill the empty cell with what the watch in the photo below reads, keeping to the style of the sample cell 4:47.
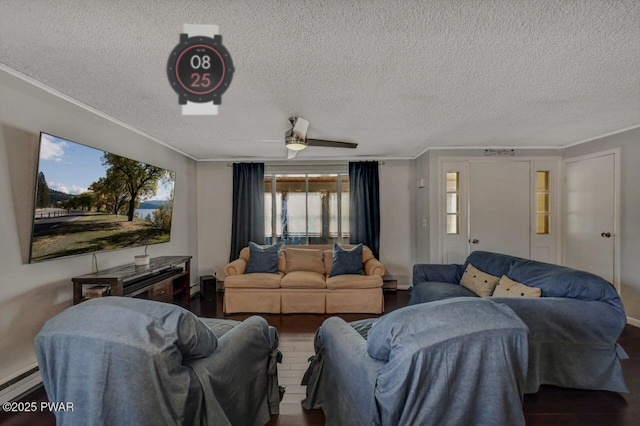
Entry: 8:25
